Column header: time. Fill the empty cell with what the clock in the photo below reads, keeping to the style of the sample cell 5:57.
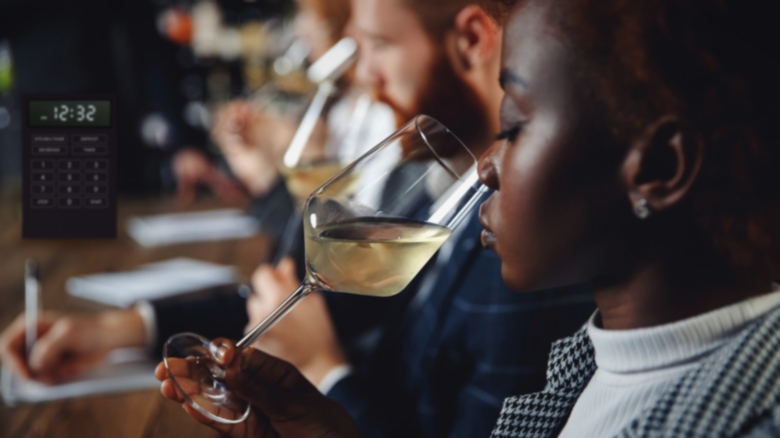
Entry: 12:32
